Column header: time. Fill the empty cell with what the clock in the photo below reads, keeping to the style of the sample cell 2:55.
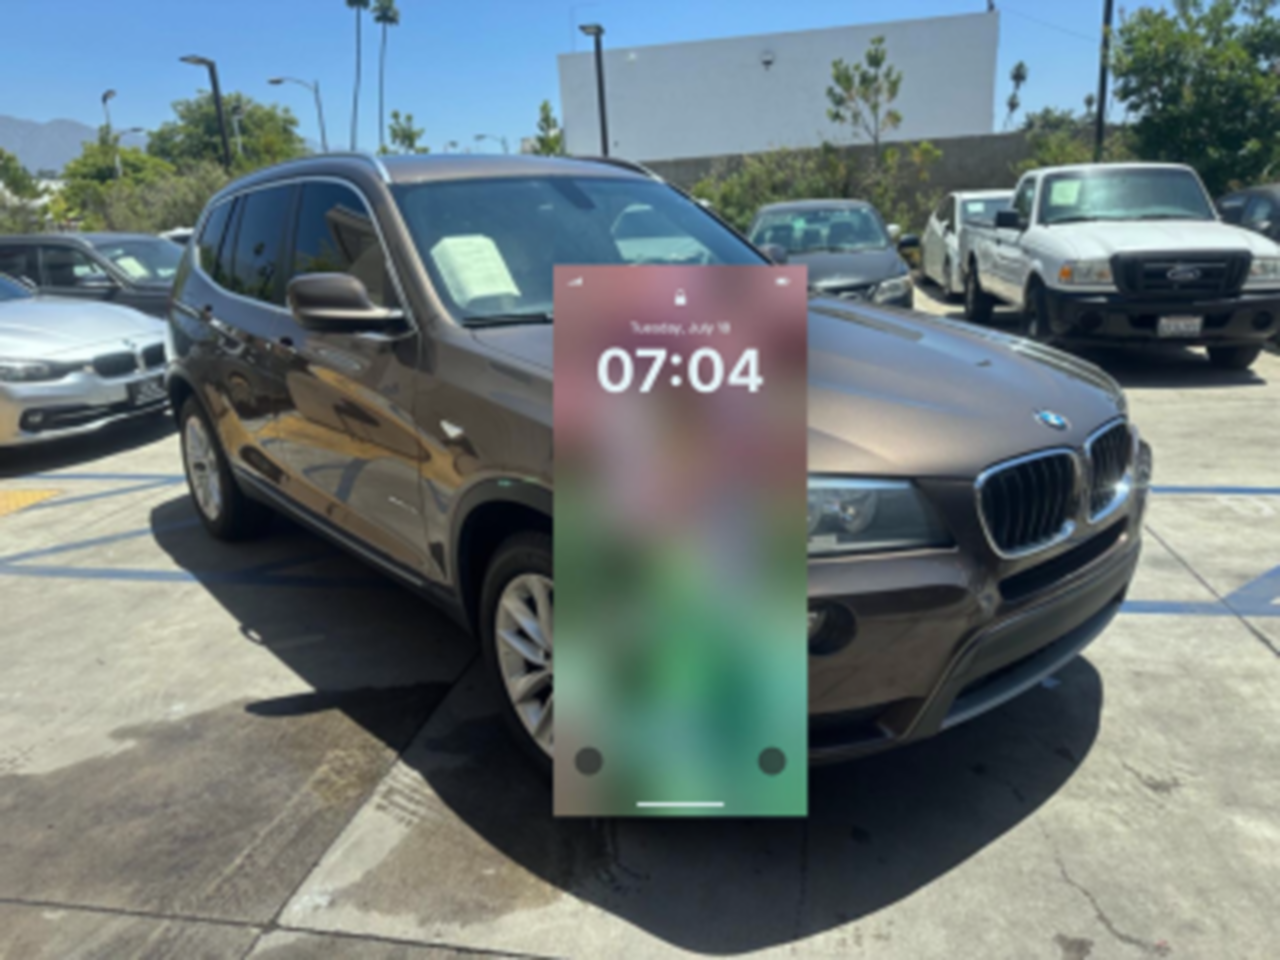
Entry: 7:04
